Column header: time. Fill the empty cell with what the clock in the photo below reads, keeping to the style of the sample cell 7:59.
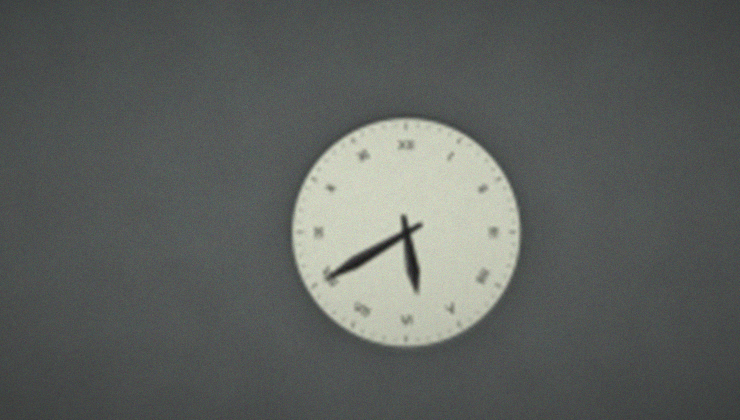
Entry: 5:40
